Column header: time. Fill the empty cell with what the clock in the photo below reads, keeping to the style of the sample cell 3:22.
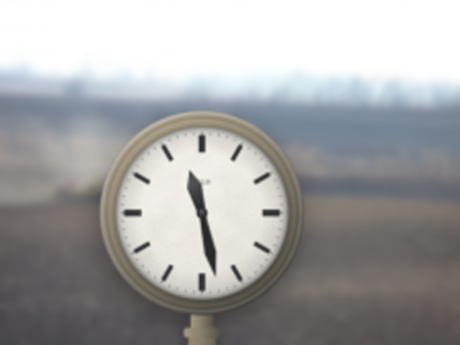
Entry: 11:28
